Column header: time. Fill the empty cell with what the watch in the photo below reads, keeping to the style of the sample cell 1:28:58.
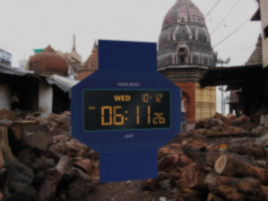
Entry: 6:11:26
